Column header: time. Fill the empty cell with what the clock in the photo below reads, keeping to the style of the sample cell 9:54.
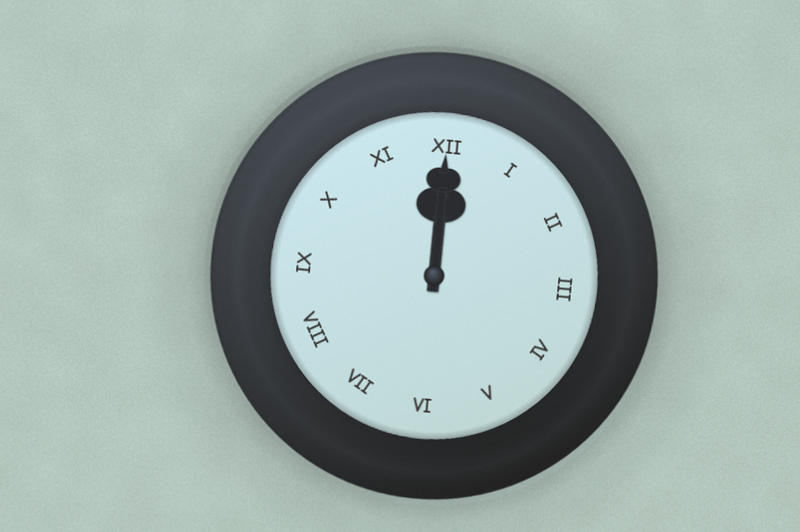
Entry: 12:00
